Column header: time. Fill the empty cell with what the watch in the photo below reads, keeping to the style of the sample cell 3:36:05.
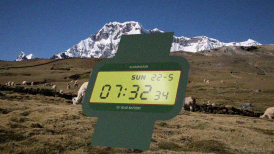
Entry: 7:32:34
